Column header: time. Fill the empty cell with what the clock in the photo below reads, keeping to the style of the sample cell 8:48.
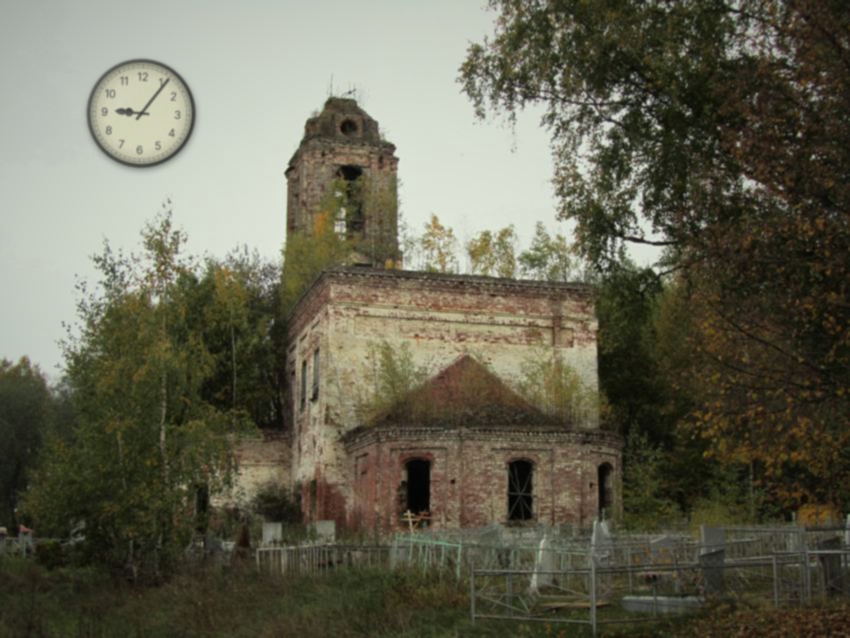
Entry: 9:06
